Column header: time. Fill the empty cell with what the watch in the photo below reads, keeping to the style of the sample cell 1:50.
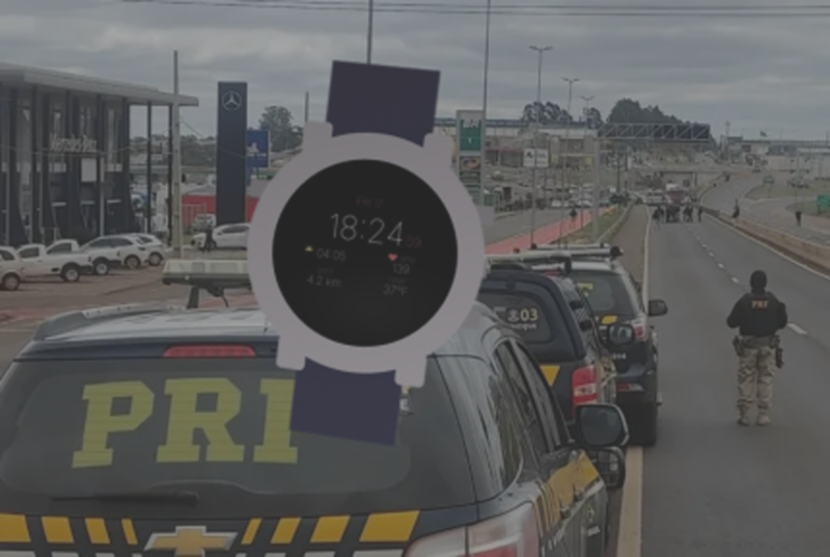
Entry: 18:24
